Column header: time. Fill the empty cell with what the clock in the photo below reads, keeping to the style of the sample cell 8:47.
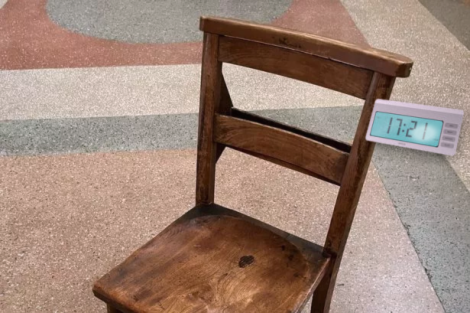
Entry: 17:21
